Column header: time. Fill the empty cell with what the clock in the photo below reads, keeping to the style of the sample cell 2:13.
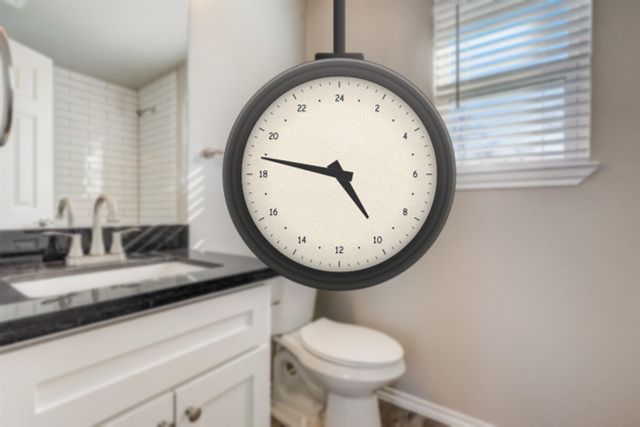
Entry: 9:47
